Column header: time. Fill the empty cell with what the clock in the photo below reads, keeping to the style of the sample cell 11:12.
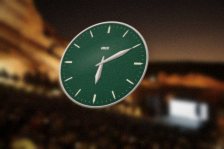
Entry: 6:10
